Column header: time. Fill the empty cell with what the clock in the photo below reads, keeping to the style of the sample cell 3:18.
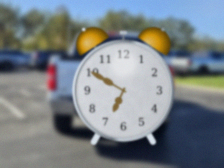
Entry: 6:50
